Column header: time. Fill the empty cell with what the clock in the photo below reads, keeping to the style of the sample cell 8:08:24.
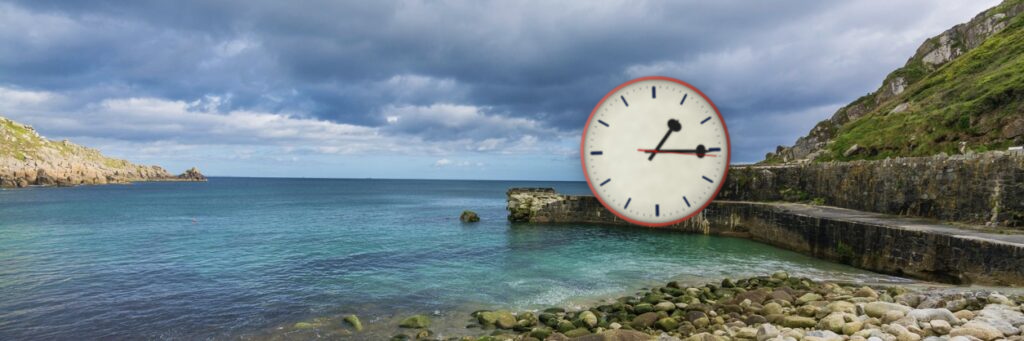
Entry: 1:15:16
